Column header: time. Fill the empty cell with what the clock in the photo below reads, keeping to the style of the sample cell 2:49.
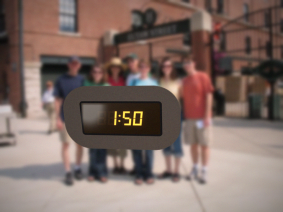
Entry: 1:50
